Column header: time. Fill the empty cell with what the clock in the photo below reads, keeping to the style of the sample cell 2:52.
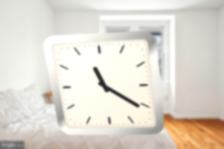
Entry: 11:21
